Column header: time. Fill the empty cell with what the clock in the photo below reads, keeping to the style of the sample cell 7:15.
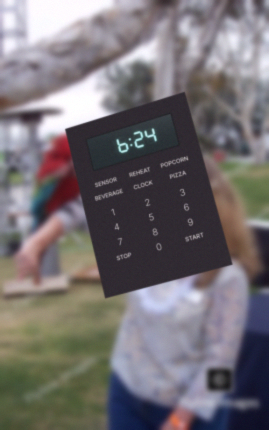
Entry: 6:24
